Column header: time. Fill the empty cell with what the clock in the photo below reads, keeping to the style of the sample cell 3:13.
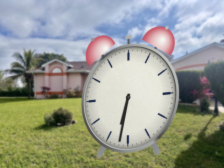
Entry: 6:32
